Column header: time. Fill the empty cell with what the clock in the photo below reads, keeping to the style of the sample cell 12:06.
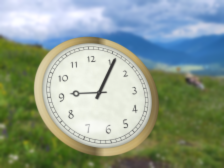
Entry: 9:06
